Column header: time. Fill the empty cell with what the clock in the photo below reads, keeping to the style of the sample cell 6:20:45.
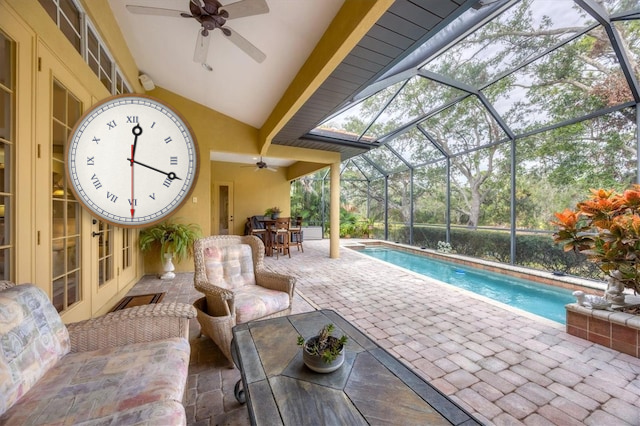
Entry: 12:18:30
